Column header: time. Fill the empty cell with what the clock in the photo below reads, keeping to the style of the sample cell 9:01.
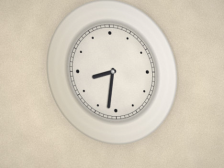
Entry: 8:32
